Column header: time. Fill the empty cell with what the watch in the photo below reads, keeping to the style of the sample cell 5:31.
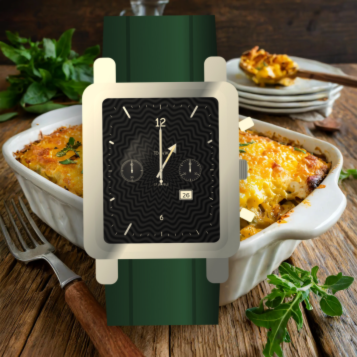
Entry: 1:00
